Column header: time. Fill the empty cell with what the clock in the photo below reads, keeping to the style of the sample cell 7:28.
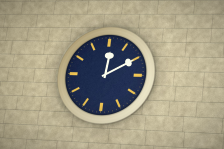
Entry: 12:10
